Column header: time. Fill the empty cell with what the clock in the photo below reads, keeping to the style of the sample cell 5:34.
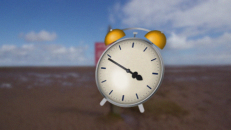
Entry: 3:49
